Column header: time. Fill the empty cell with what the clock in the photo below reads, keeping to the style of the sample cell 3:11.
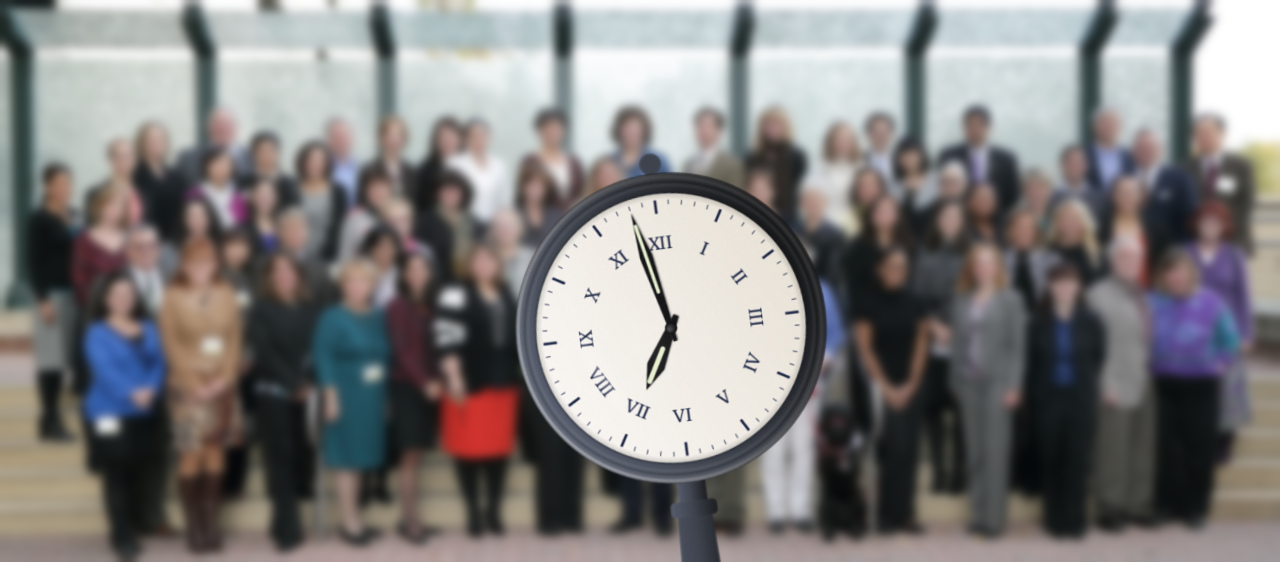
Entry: 6:58
